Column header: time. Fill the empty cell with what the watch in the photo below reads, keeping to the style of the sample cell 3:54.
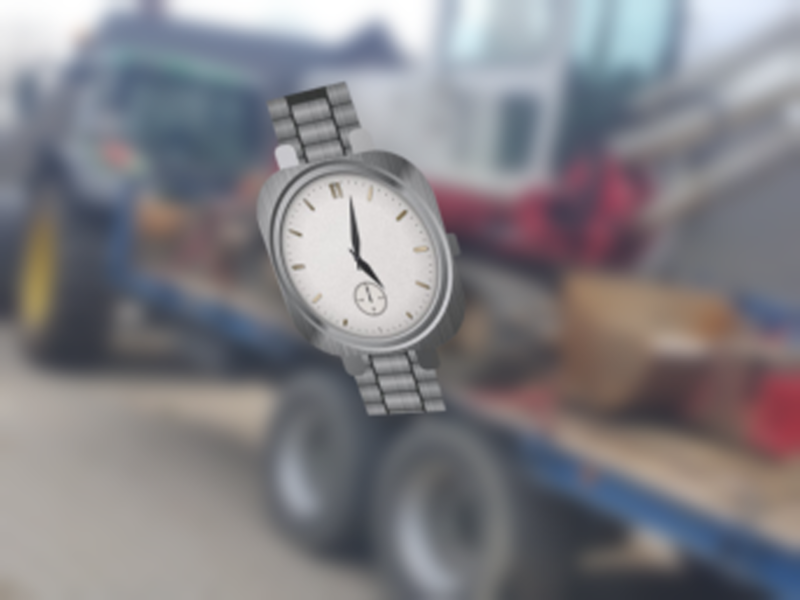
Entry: 5:02
